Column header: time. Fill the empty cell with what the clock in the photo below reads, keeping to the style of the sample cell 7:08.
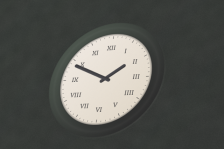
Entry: 1:49
